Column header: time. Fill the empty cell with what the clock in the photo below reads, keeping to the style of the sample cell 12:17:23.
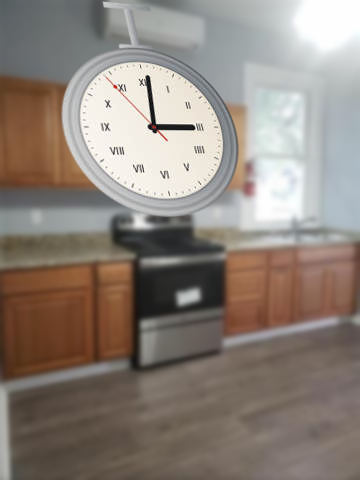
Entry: 3:00:54
